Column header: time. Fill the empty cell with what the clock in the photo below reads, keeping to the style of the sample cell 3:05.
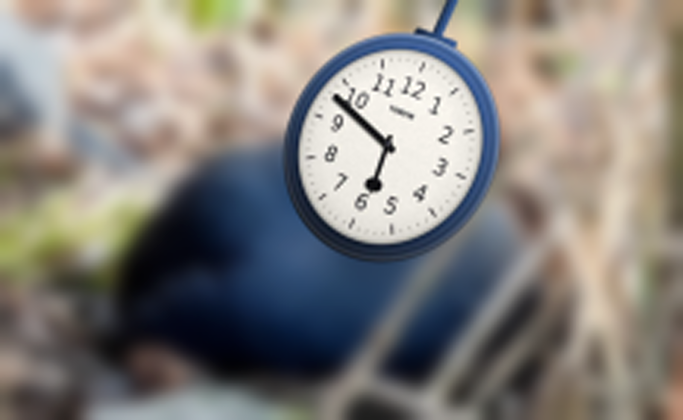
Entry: 5:48
